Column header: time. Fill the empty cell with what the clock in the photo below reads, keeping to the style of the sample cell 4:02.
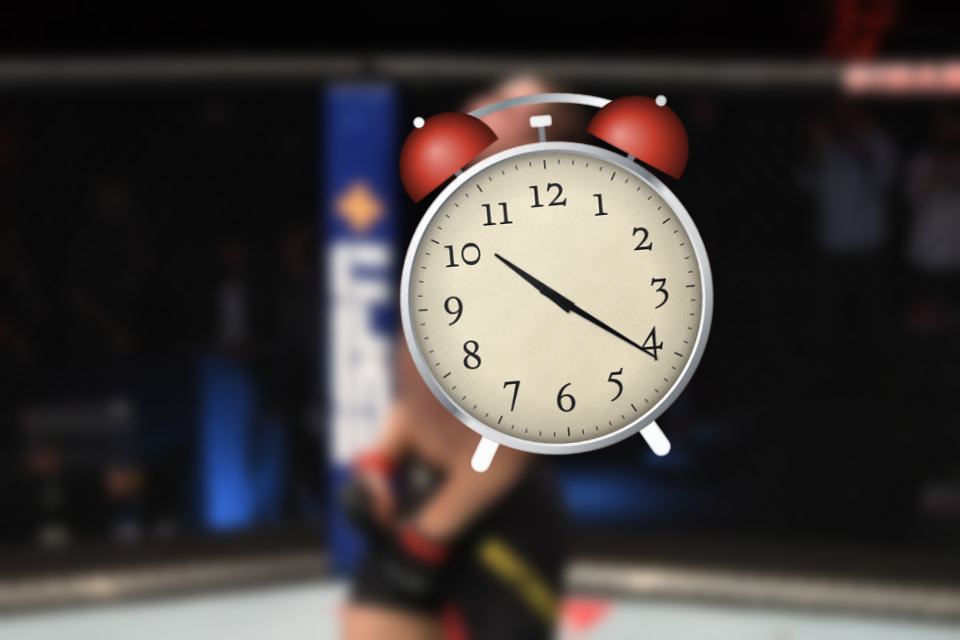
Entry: 10:21
